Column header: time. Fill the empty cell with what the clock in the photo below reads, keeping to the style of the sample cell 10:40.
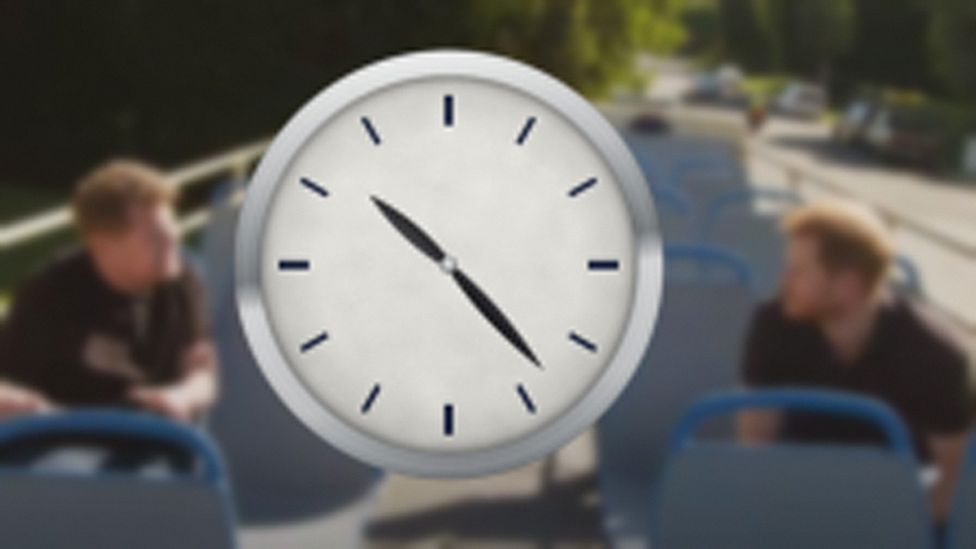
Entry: 10:23
